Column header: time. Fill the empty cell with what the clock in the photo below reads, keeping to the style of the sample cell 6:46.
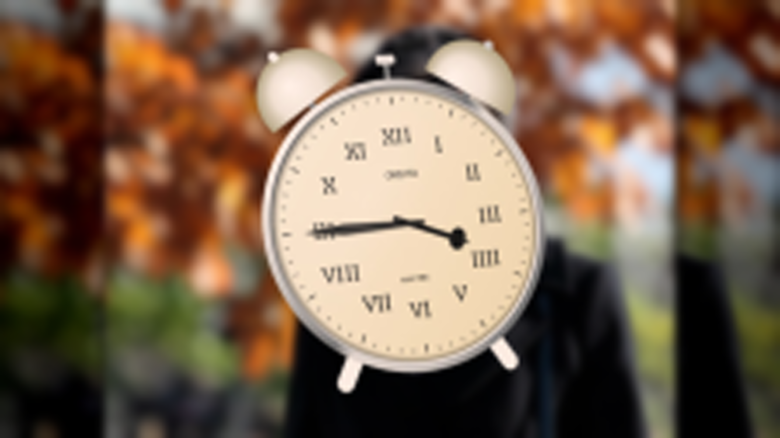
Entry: 3:45
